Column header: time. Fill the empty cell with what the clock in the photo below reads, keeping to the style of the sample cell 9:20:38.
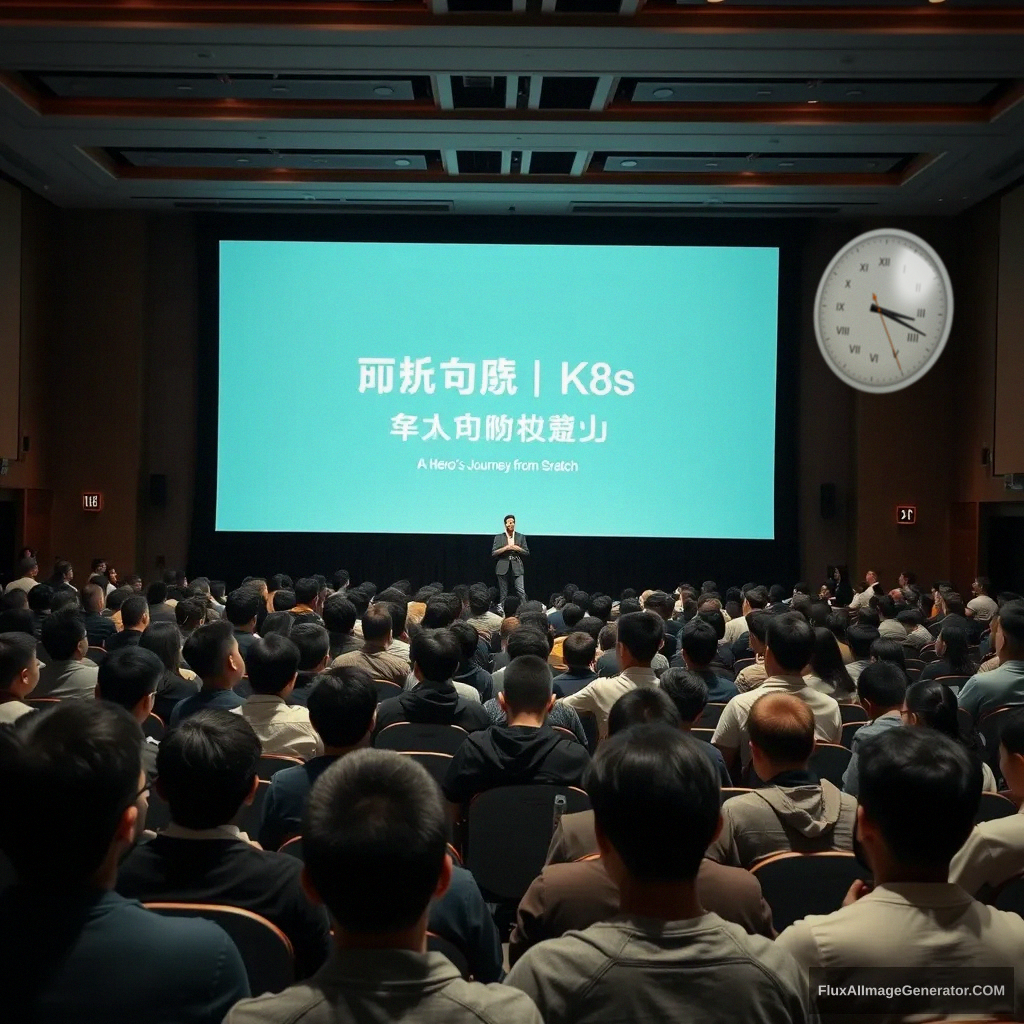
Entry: 3:18:25
